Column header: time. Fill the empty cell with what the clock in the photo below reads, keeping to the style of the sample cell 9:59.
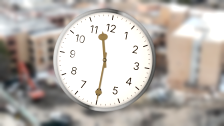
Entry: 11:30
